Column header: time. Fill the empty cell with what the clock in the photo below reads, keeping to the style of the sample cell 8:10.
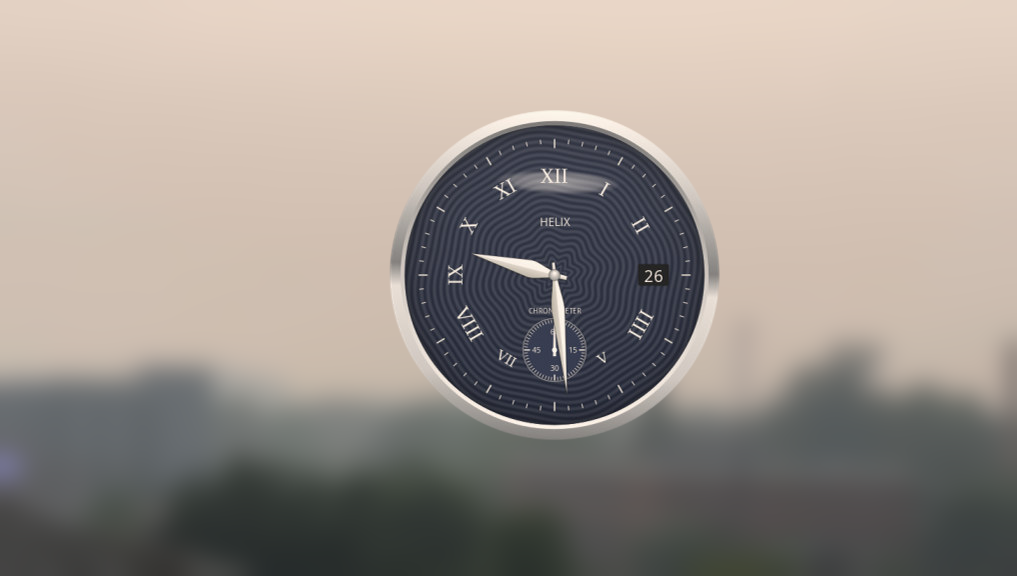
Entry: 9:29
